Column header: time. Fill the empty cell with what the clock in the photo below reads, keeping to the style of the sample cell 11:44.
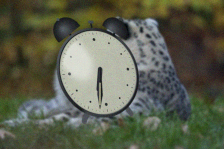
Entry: 6:32
